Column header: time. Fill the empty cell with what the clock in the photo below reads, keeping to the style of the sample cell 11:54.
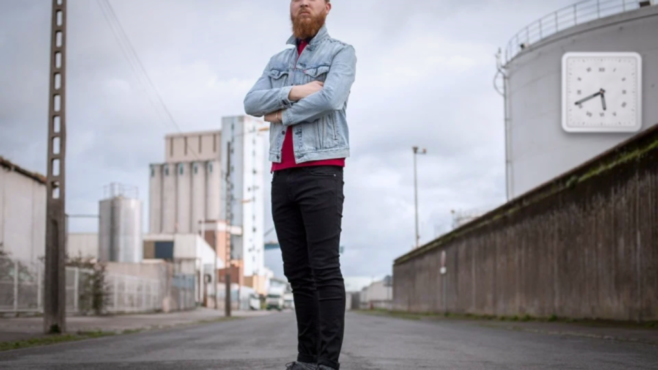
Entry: 5:41
